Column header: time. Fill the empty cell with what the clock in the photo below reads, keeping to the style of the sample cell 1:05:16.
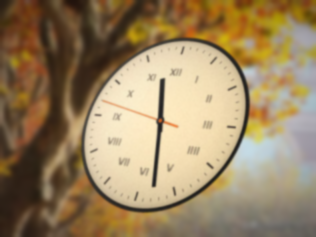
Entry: 11:27:47
